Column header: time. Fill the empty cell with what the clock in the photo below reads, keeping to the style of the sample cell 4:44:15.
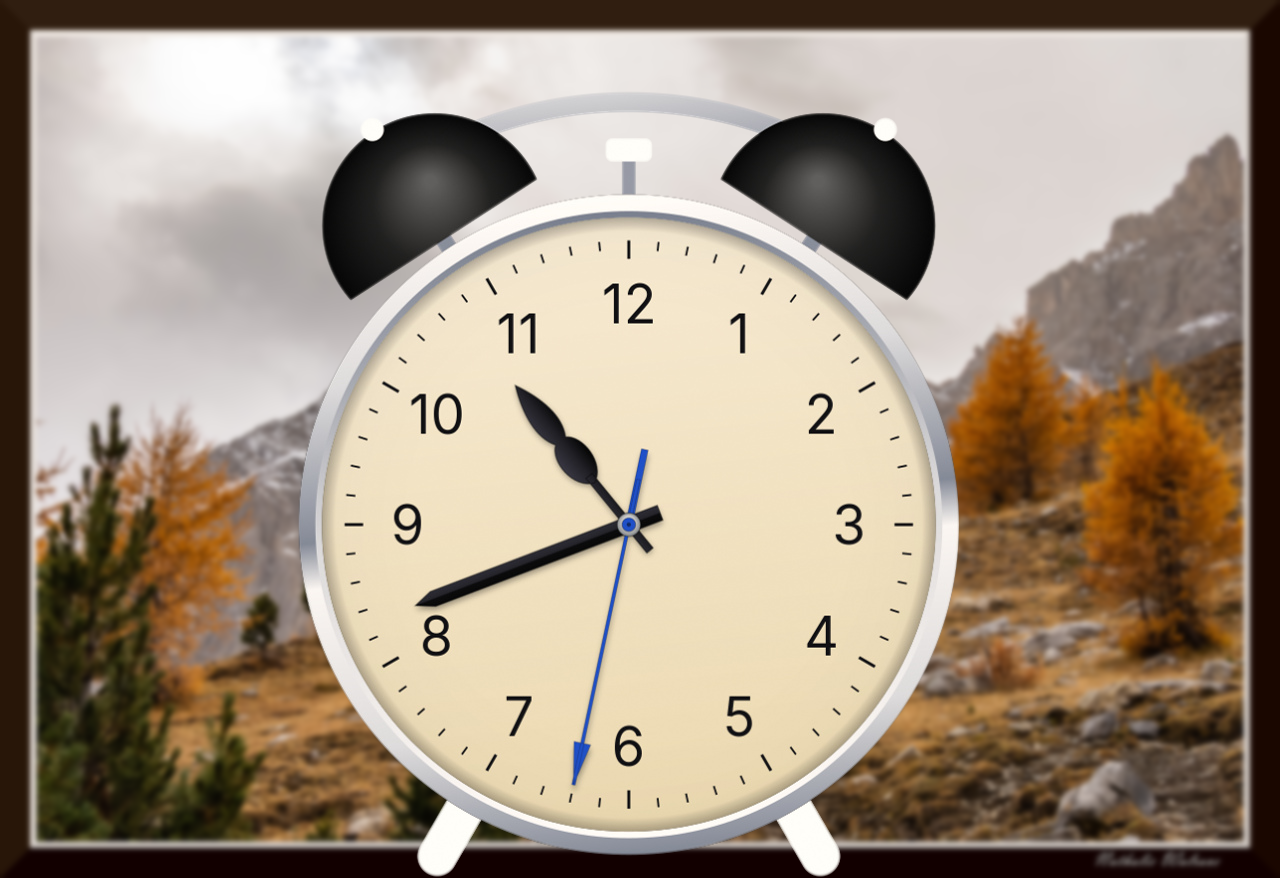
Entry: 10:41:32
